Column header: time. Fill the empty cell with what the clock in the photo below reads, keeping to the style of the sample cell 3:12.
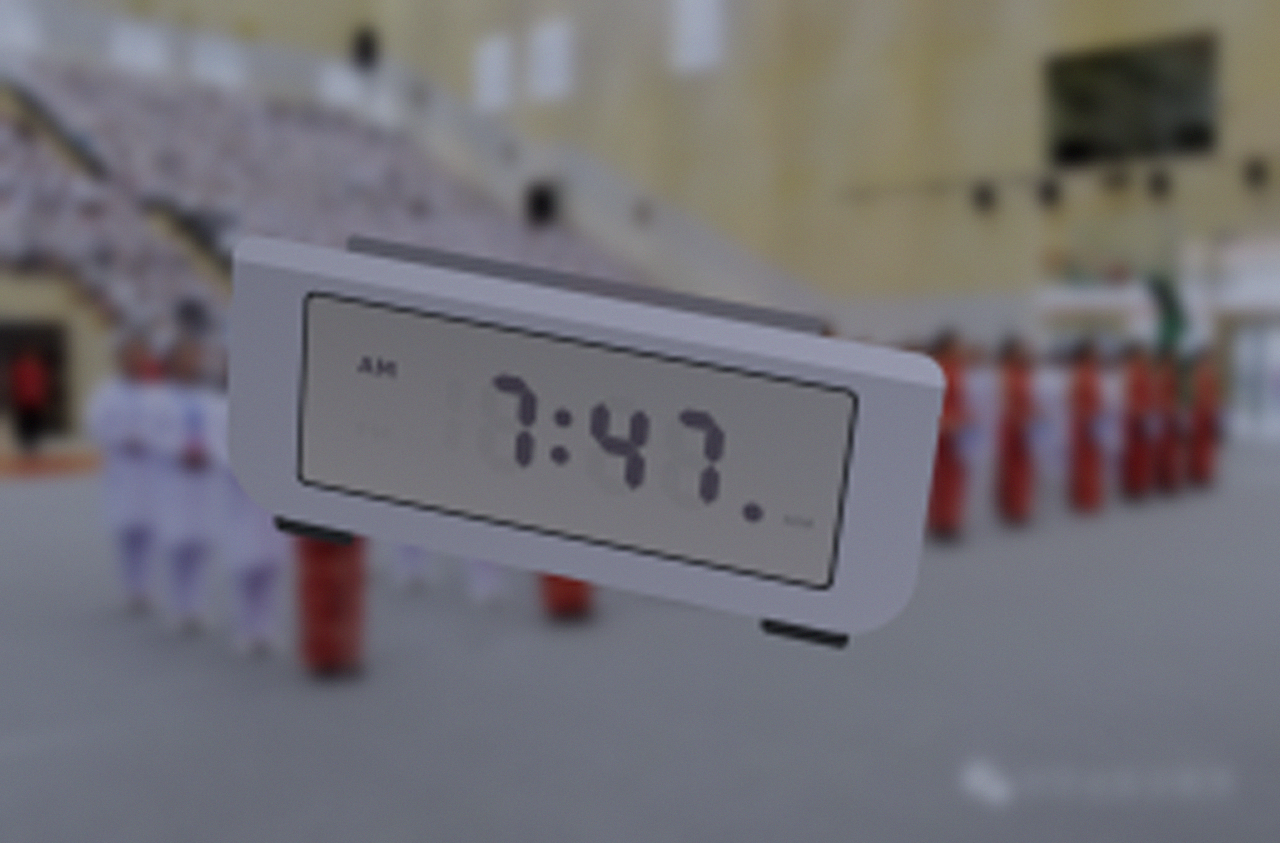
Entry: 7:47
